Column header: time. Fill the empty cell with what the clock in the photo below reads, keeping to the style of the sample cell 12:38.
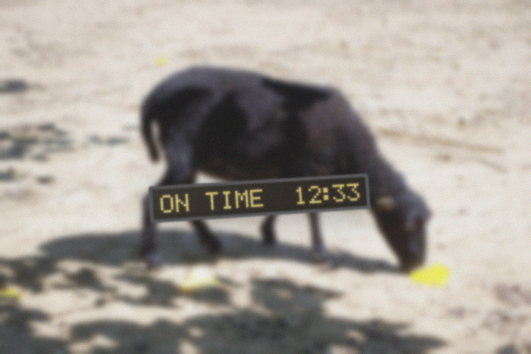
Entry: 12:33
